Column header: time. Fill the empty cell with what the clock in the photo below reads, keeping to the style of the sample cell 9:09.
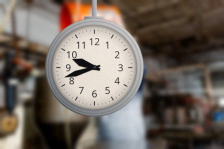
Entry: 9:42
